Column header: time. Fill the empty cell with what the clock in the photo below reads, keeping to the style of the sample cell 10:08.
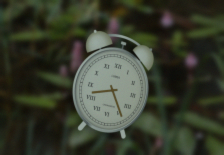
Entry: 8:24
